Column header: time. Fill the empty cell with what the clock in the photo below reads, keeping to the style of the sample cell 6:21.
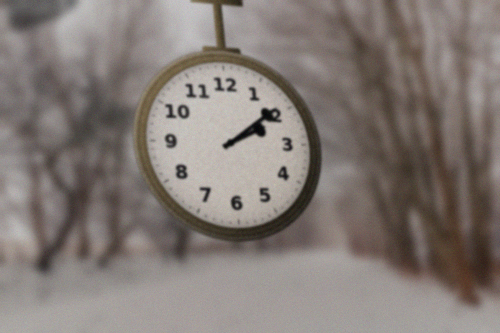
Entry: 2:09
